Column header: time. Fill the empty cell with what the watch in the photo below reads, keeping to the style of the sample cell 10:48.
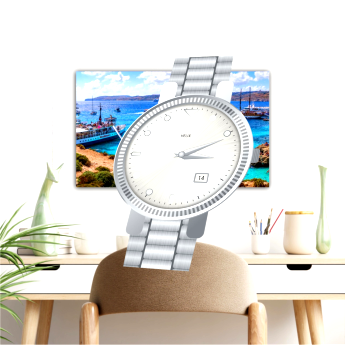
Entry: 3:11
